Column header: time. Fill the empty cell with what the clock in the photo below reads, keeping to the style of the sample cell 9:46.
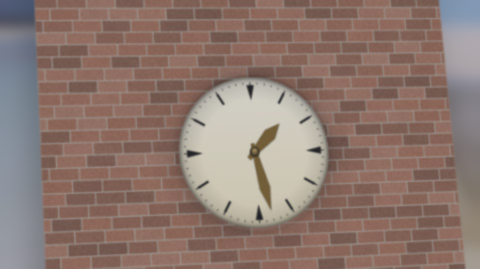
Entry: 1:28
